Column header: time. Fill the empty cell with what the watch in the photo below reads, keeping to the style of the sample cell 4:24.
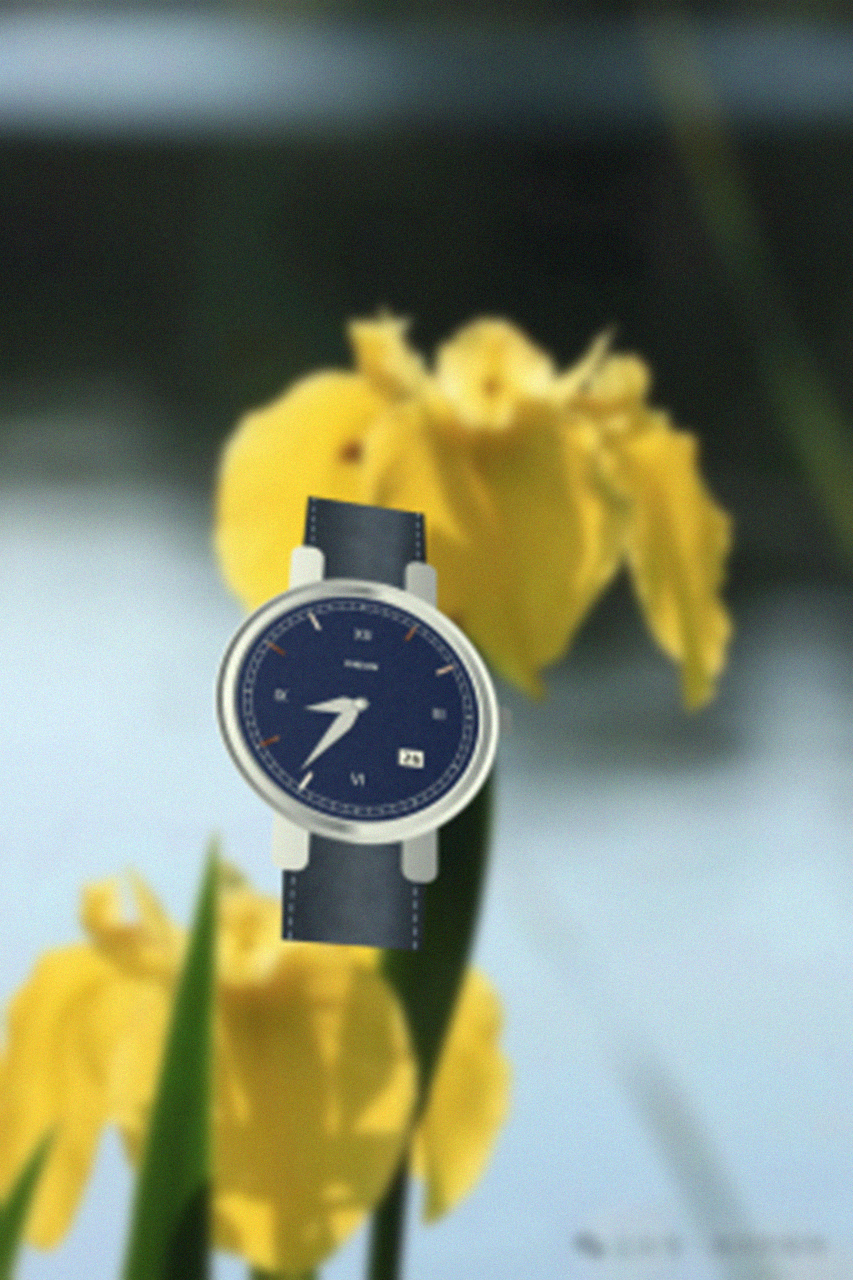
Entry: 8:36
